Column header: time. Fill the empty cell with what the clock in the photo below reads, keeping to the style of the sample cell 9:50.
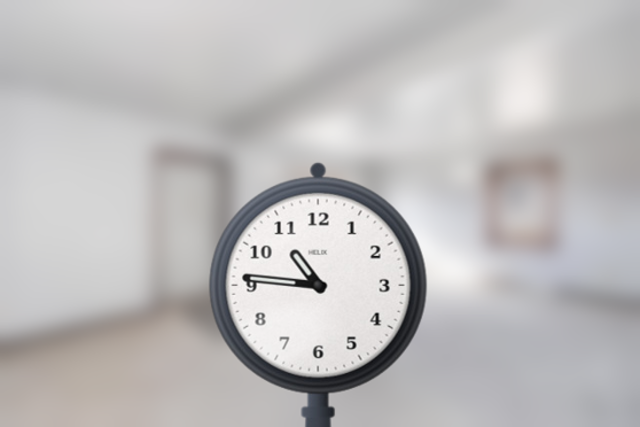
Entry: 10:46
